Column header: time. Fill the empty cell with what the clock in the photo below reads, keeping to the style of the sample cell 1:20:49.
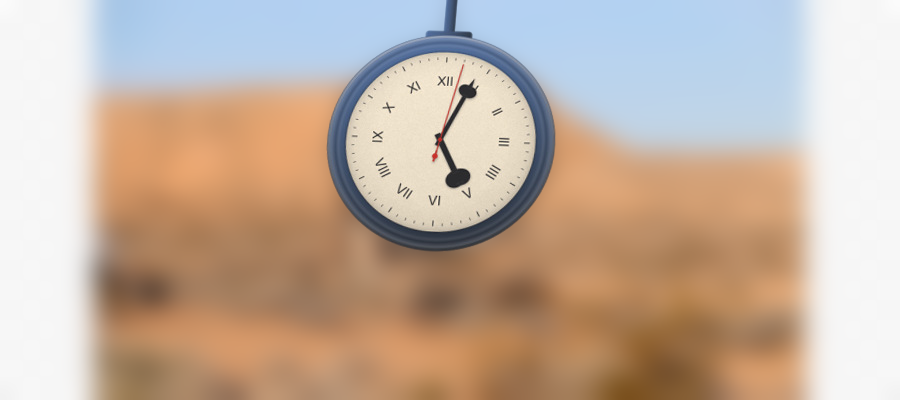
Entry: 5:04:02
